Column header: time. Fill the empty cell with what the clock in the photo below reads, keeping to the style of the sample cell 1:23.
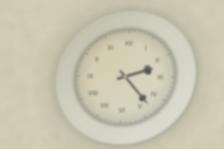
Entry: 2:23
